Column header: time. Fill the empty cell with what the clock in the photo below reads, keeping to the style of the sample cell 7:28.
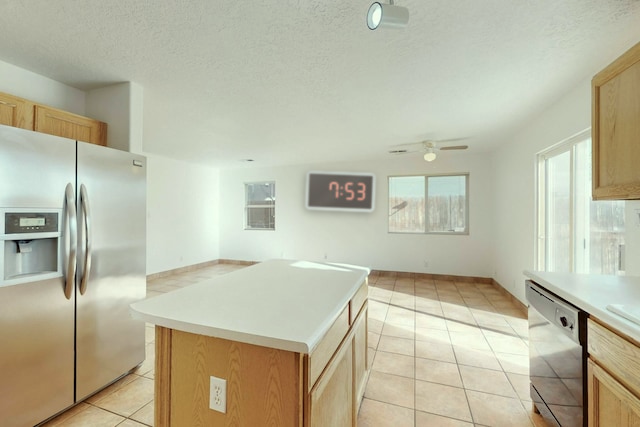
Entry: 7:53
